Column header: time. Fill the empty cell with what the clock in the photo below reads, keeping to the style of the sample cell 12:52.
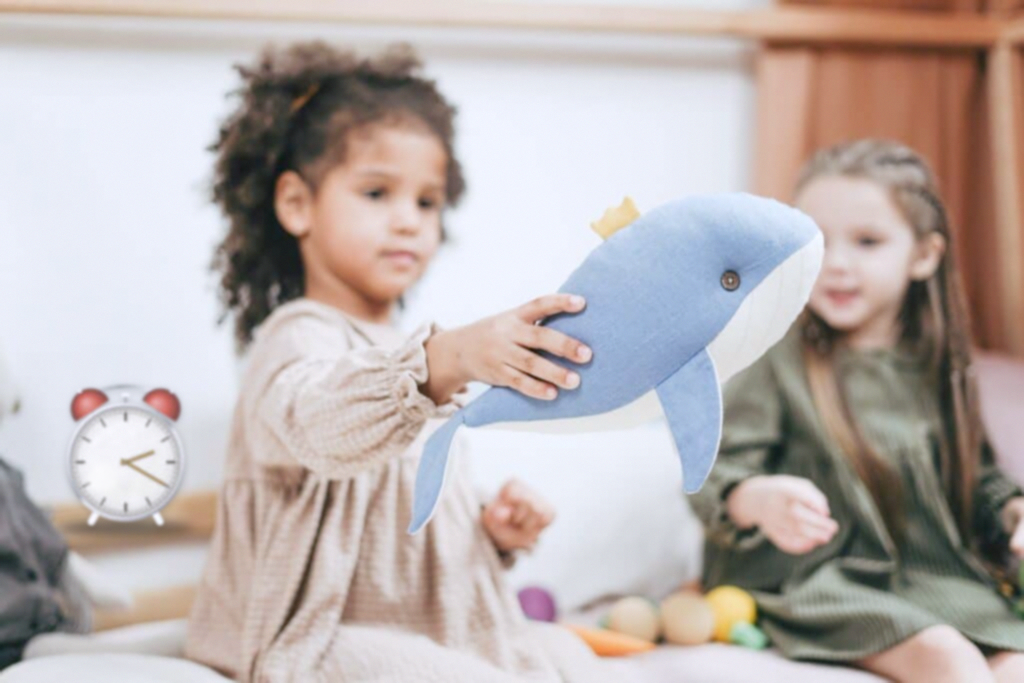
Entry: 2:20
